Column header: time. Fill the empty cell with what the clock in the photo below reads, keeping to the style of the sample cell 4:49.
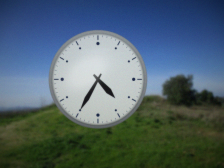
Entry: 4:35
